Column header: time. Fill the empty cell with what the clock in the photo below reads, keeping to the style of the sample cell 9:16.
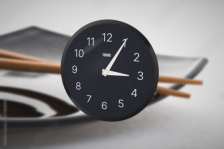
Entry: 3:05
